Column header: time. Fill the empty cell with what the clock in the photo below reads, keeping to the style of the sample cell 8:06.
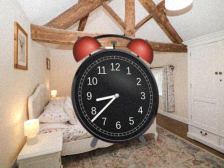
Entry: 8:38
